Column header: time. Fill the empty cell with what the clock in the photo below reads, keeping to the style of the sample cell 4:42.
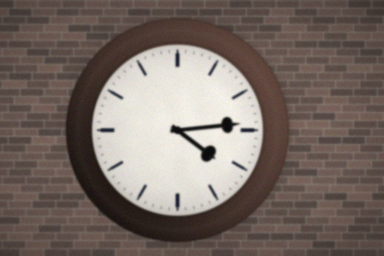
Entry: 4:14
